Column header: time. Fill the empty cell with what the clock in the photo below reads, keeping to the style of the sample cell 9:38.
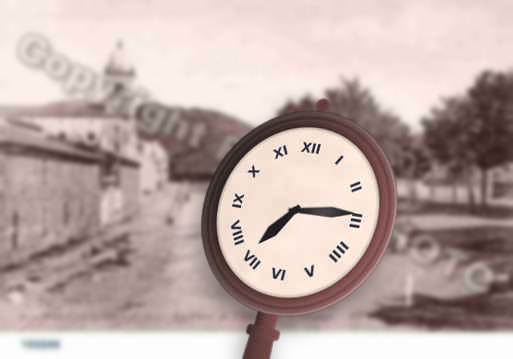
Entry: 7:14
